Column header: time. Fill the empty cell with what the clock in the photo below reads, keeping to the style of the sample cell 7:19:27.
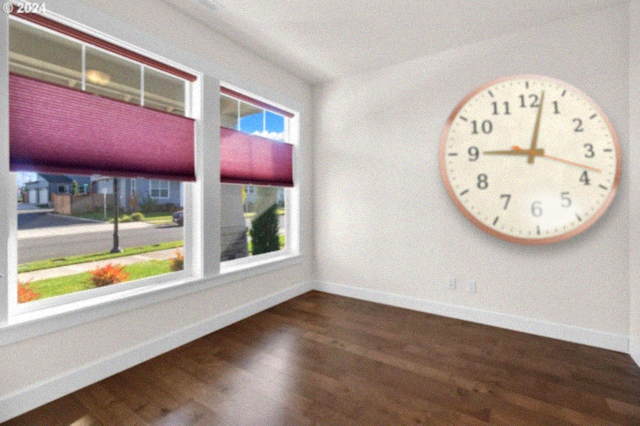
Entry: 9:02:18
